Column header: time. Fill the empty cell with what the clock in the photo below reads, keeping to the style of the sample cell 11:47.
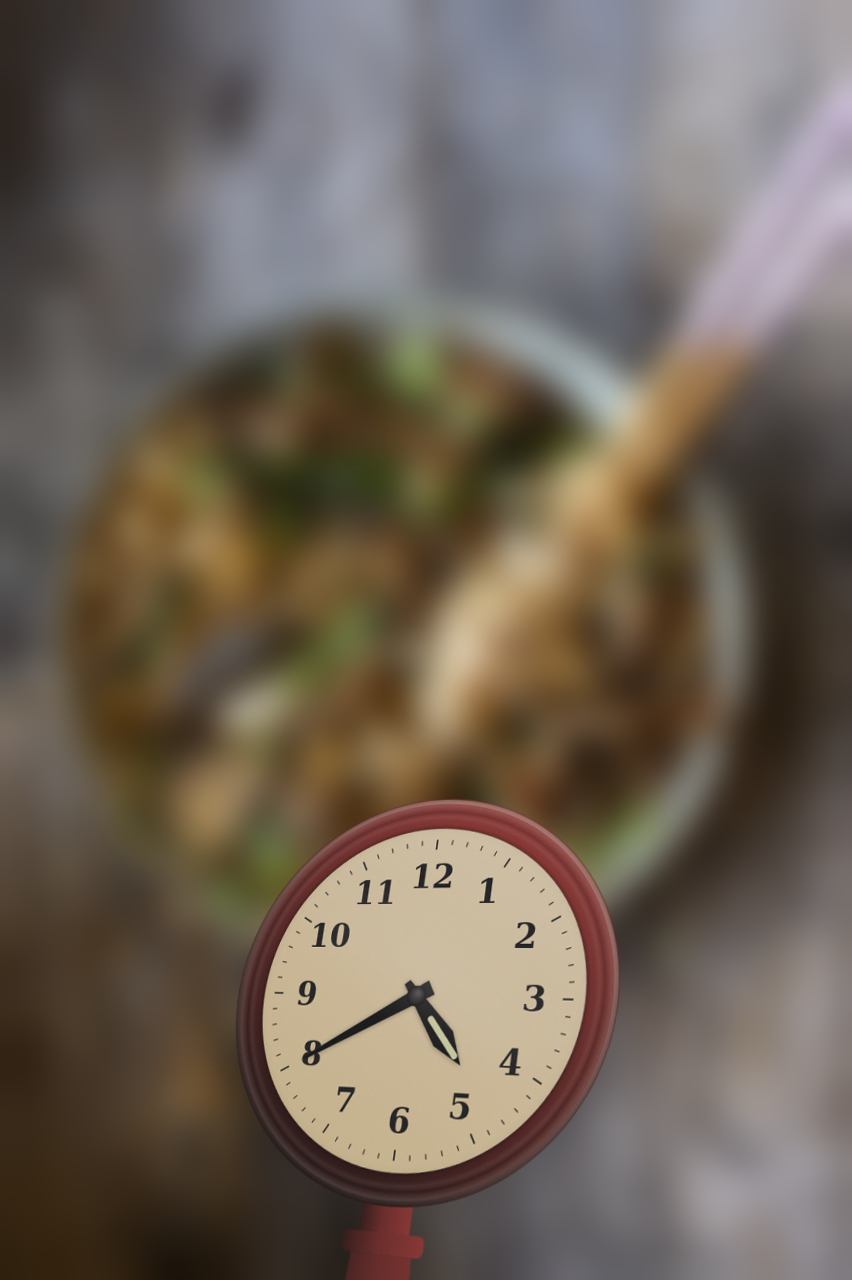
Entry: 4:40
